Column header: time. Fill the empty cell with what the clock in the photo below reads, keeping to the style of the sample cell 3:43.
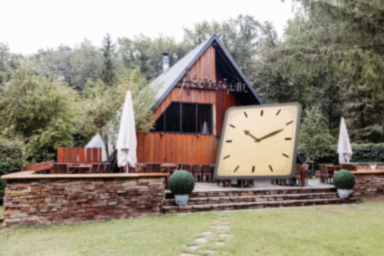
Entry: 10:11
